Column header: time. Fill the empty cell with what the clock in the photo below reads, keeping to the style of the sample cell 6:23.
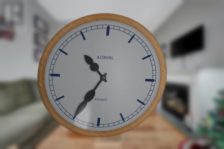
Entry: 10:35
